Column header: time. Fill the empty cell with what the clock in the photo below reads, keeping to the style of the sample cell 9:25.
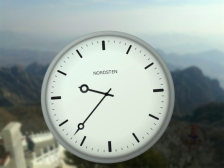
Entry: 9:37
